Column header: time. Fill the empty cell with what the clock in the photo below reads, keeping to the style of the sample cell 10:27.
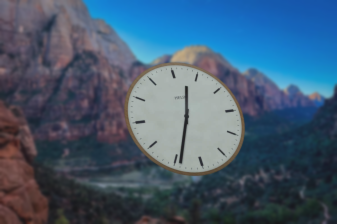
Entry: 12:34
